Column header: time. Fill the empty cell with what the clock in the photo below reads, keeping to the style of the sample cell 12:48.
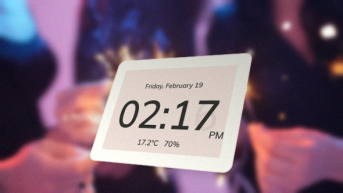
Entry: 2:17
